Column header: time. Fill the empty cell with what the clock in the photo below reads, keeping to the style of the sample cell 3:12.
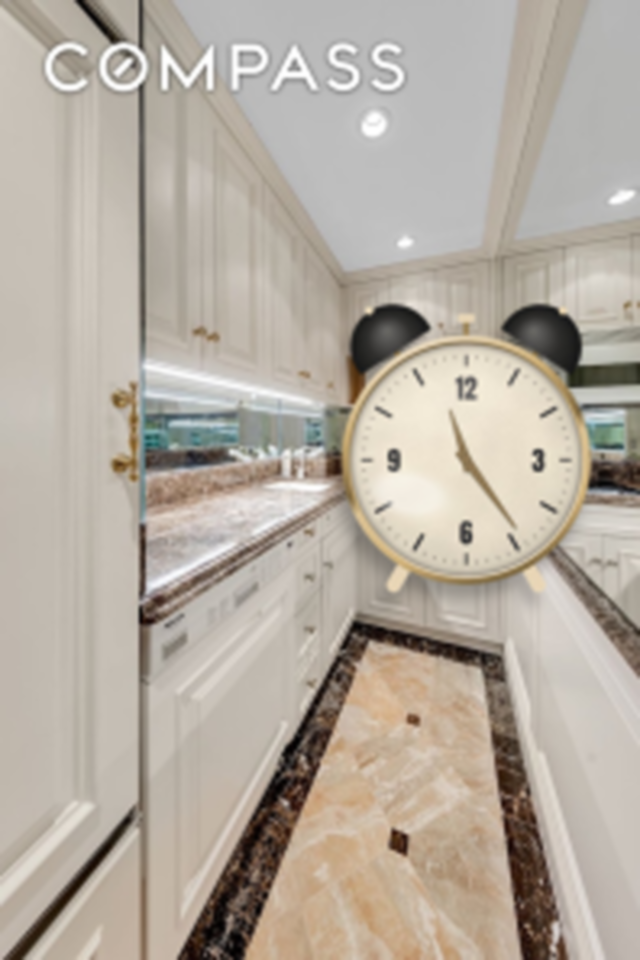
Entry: 11:24
